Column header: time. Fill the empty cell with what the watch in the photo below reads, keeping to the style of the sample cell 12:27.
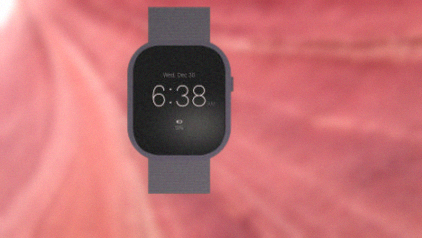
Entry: 6:38
